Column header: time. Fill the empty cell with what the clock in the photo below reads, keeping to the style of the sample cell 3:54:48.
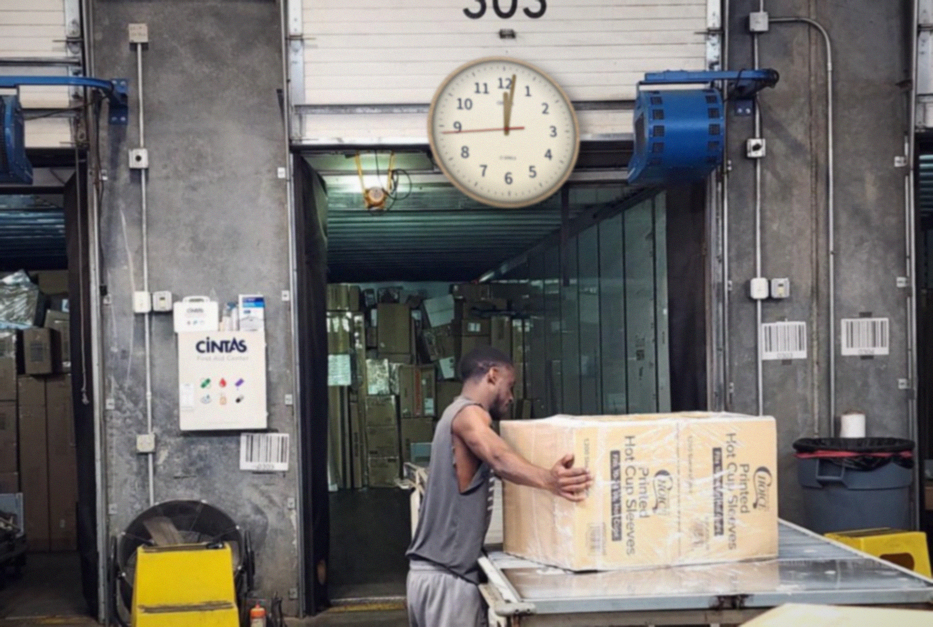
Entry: 12:01:44
